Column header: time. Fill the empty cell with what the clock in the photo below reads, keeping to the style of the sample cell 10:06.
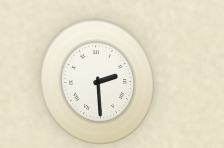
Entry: 2:30
